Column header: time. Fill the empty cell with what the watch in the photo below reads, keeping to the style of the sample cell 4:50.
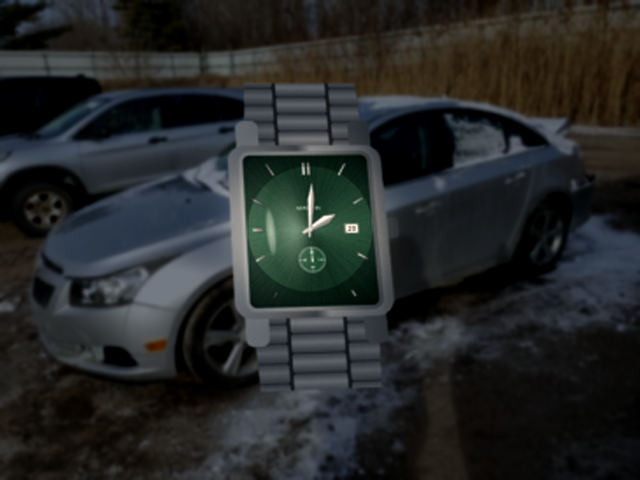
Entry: 2:01
